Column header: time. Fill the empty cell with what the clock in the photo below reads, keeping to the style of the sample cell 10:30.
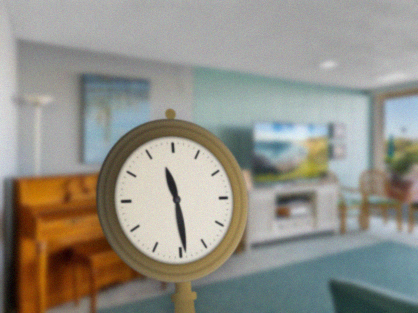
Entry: 11:29
